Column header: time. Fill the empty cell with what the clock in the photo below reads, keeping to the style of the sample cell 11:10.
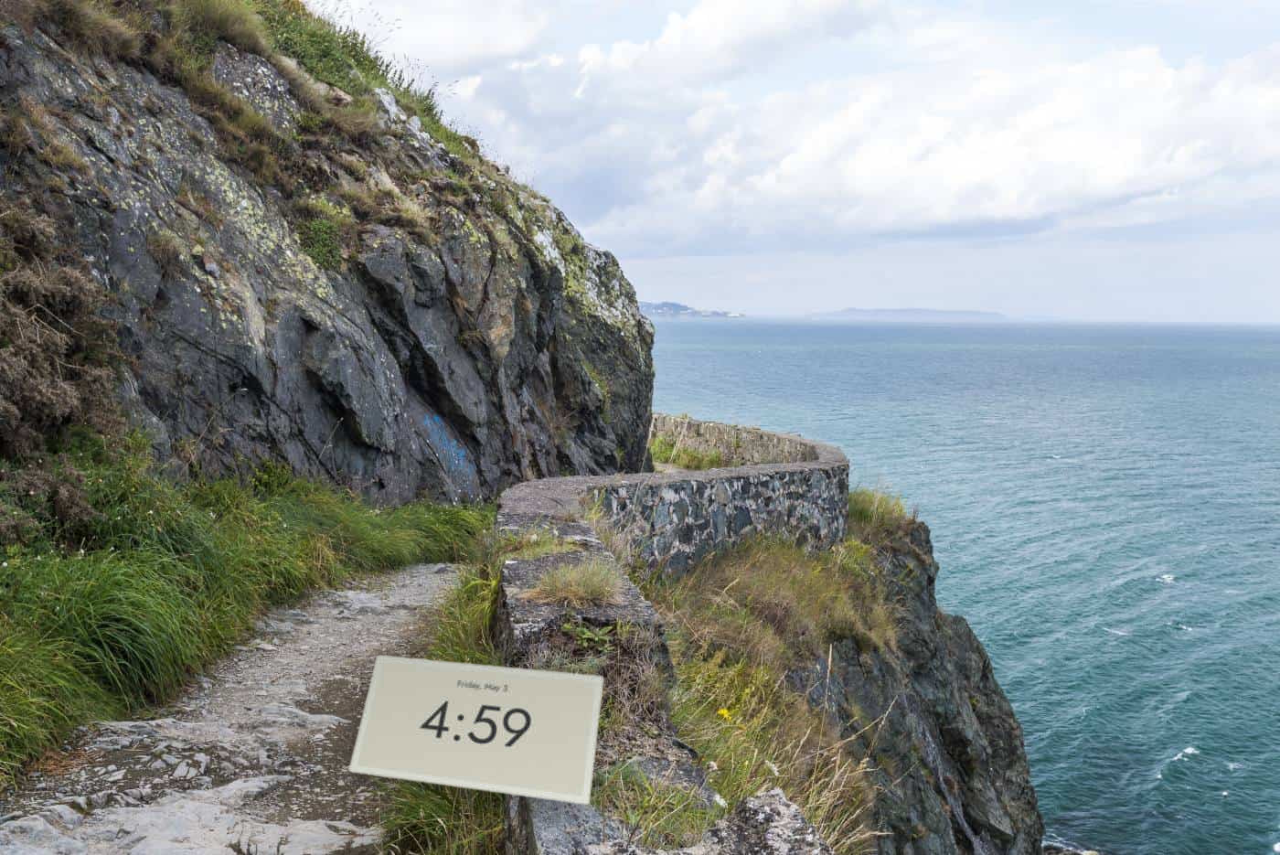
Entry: 4:59
